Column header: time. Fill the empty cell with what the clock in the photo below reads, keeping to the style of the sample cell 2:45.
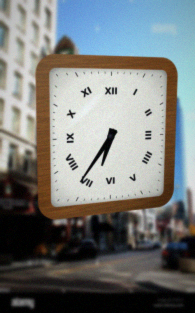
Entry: 6:36
